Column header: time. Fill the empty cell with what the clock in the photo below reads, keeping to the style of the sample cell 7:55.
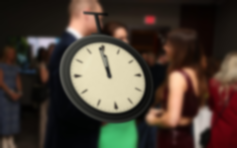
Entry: 11:59
